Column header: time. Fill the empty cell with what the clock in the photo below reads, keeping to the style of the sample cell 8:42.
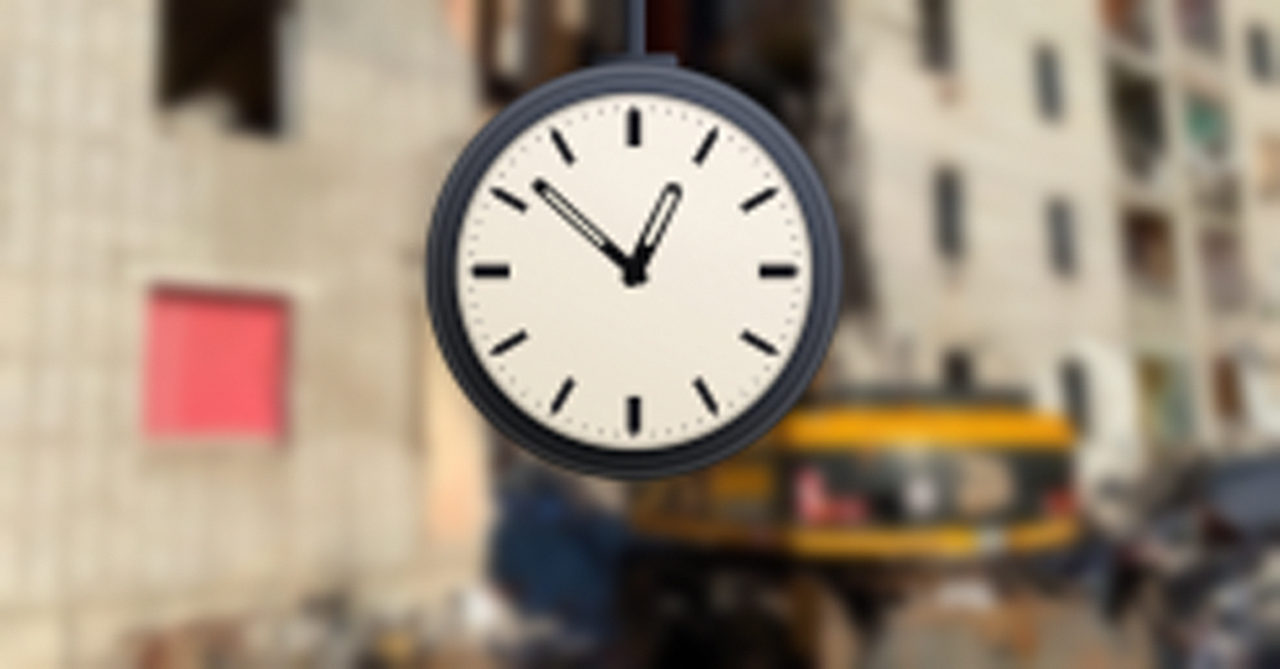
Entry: 12:52
